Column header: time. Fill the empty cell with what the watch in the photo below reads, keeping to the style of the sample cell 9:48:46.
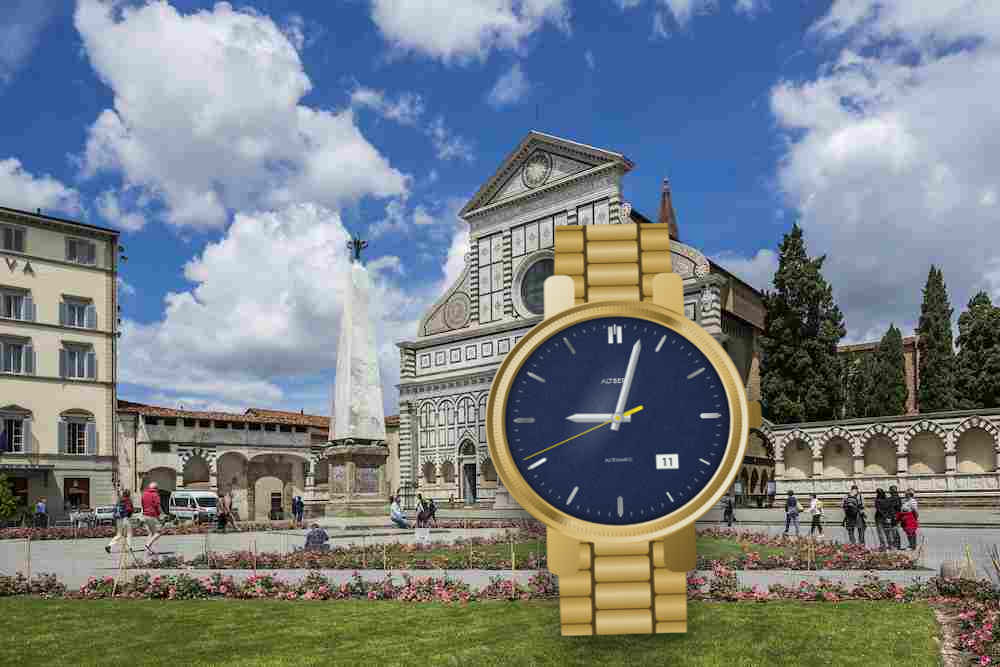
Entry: 9:02:41
